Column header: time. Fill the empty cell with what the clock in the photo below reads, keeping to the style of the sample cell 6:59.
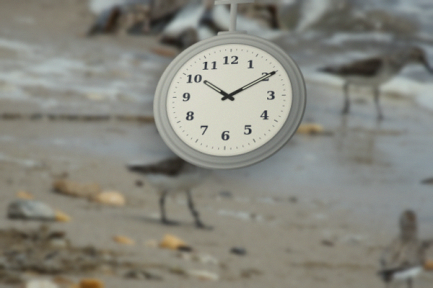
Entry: 10:10
